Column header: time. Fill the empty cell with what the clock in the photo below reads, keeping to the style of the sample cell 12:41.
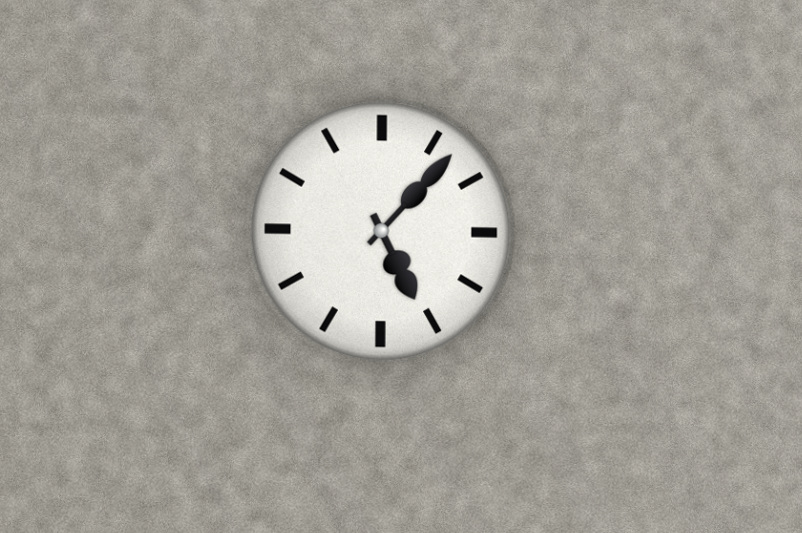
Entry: 5:07
